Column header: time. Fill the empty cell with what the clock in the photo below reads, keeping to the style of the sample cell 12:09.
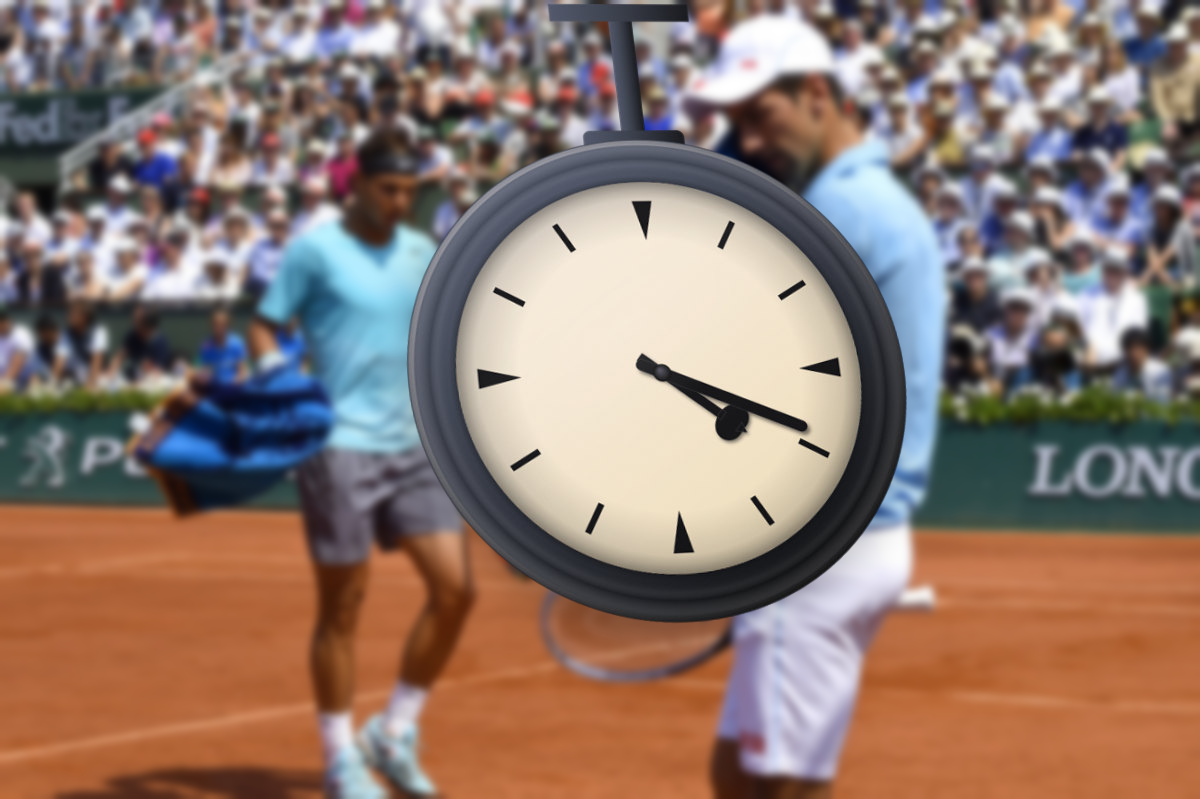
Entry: 4:19
